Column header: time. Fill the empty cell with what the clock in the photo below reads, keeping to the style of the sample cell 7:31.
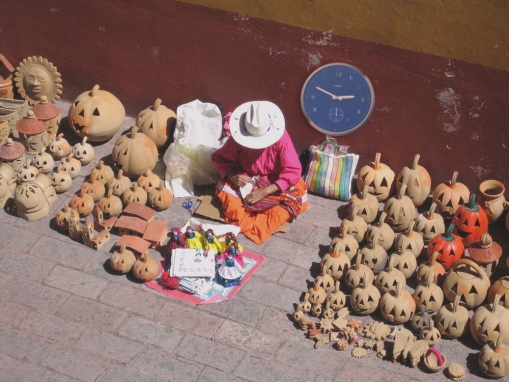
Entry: 2:49
